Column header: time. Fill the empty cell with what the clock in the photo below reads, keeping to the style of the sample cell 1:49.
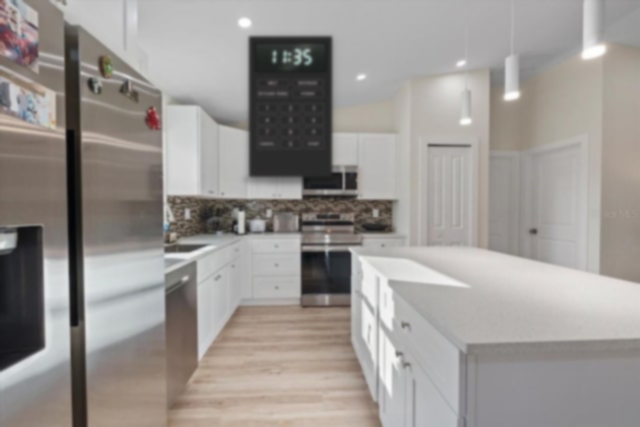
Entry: 11:35
